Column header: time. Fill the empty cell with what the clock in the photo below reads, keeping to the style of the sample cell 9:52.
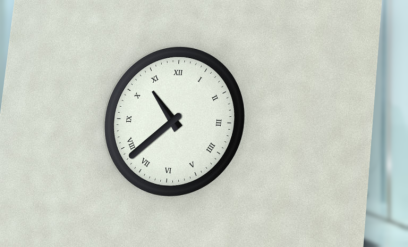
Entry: 10:38
